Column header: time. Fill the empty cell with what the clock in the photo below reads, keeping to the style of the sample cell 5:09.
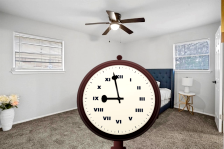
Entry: 8:58
